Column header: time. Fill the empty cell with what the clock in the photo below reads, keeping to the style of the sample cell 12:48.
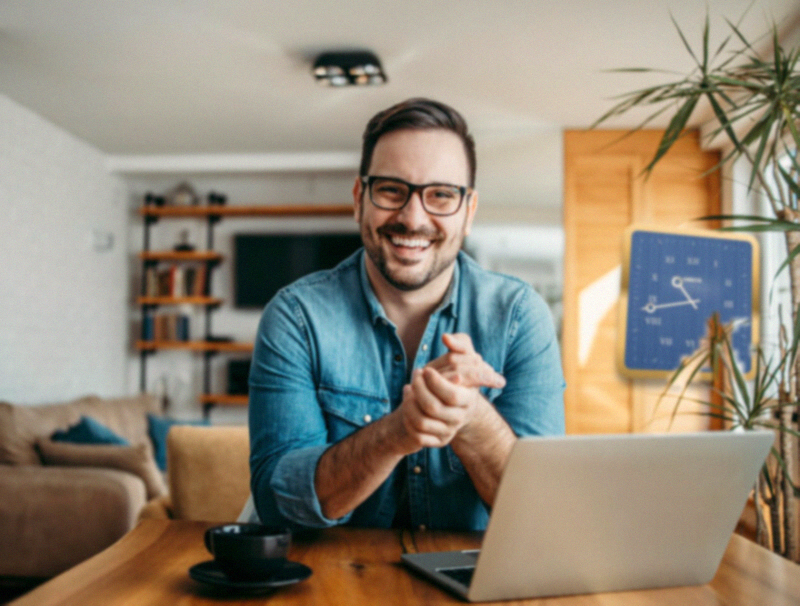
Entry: 10:43
